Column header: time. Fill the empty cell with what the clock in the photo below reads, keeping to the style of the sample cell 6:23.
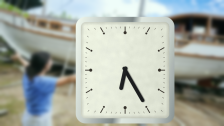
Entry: 6:25
